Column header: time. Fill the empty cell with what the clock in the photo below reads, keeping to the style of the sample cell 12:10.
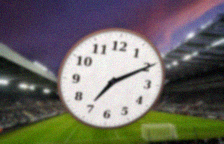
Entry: 7:10
